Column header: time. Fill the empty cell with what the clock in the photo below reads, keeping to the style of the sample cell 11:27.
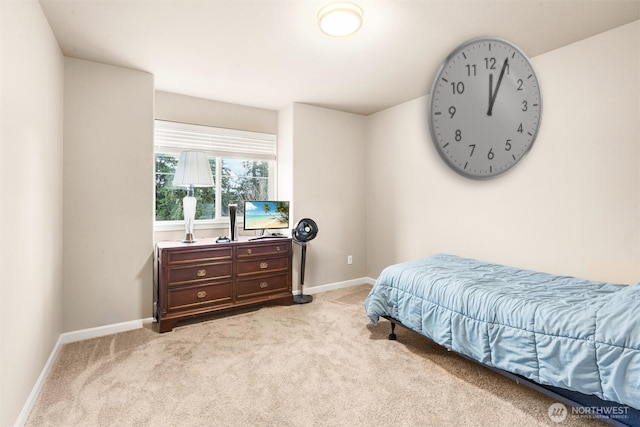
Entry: 12:04
